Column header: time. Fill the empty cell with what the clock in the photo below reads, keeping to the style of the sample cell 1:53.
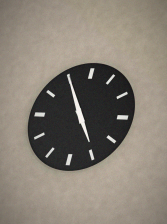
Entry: 4:55
